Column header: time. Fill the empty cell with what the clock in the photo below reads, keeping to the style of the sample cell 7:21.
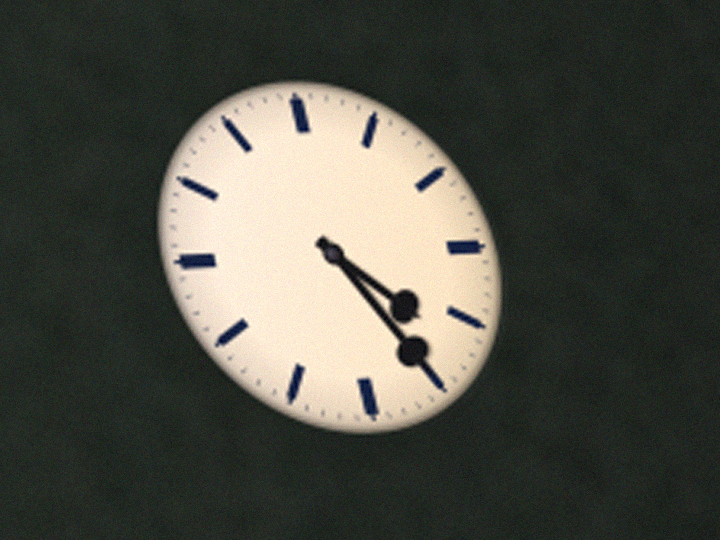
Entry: 4:25
